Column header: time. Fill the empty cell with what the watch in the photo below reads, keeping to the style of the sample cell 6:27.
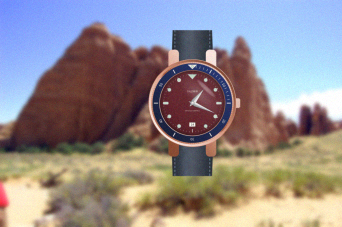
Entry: 1:19
